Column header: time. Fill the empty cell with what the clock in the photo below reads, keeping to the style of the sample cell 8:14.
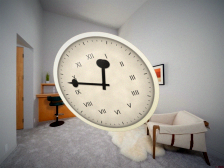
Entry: 12:48
